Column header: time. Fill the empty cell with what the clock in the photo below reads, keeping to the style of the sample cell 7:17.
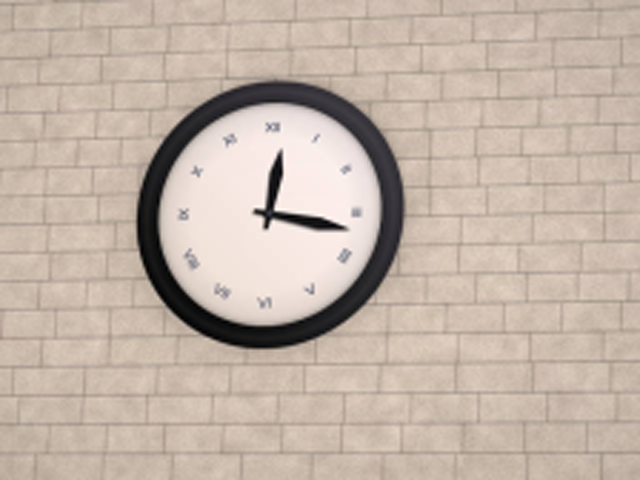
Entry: 12:17
